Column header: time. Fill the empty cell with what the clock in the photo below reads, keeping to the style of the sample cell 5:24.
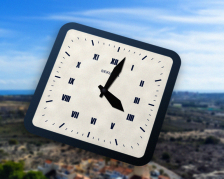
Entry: 4:02
